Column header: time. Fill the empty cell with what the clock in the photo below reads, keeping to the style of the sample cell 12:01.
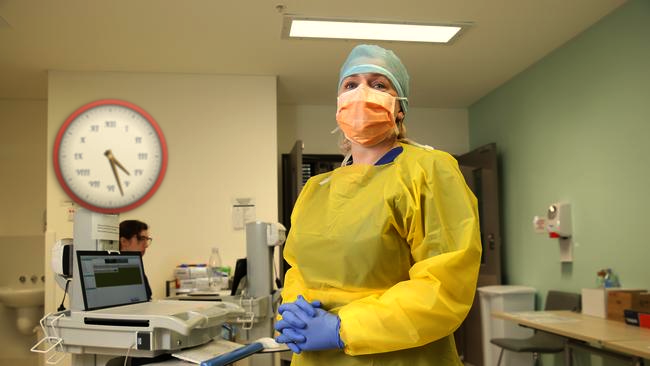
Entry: 4:27
